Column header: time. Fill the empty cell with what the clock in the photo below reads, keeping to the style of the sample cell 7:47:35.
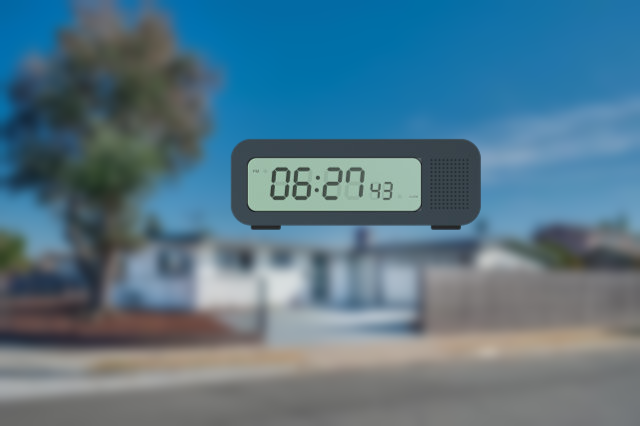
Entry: 6:27:43
